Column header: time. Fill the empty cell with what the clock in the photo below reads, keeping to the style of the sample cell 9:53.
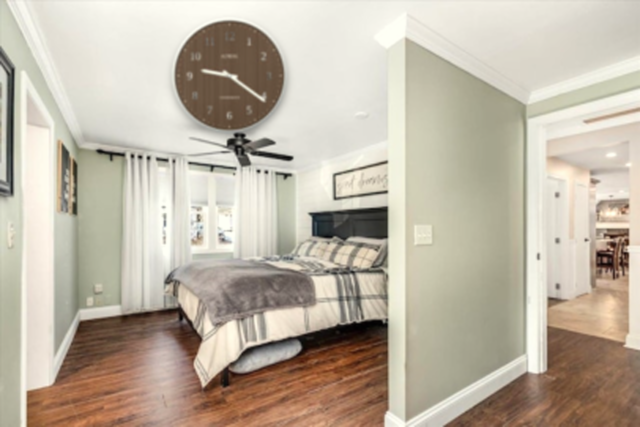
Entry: 9:21
